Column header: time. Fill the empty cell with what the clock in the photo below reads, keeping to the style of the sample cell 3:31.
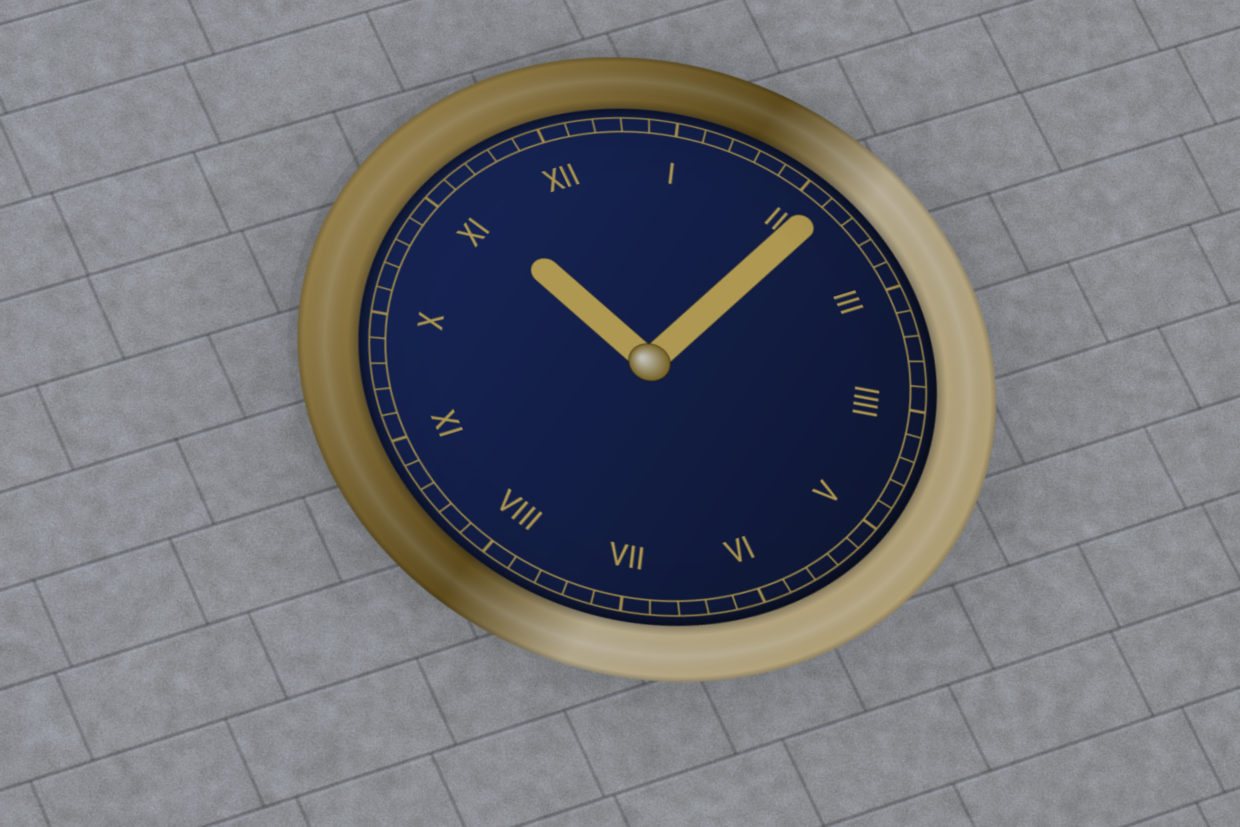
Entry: 11:11
